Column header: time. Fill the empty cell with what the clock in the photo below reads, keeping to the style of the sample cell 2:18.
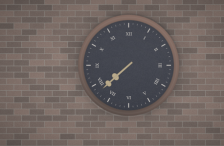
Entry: 7:38
